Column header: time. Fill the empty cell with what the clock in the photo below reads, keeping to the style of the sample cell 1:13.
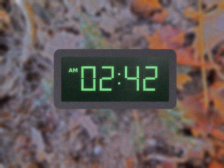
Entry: 2:42
